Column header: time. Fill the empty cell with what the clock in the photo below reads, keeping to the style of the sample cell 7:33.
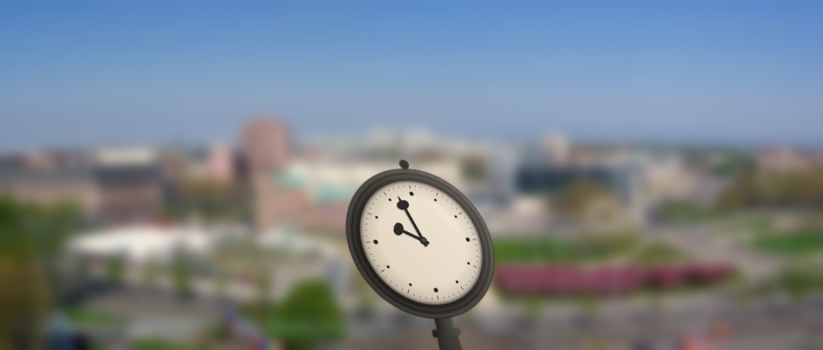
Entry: 9:57
